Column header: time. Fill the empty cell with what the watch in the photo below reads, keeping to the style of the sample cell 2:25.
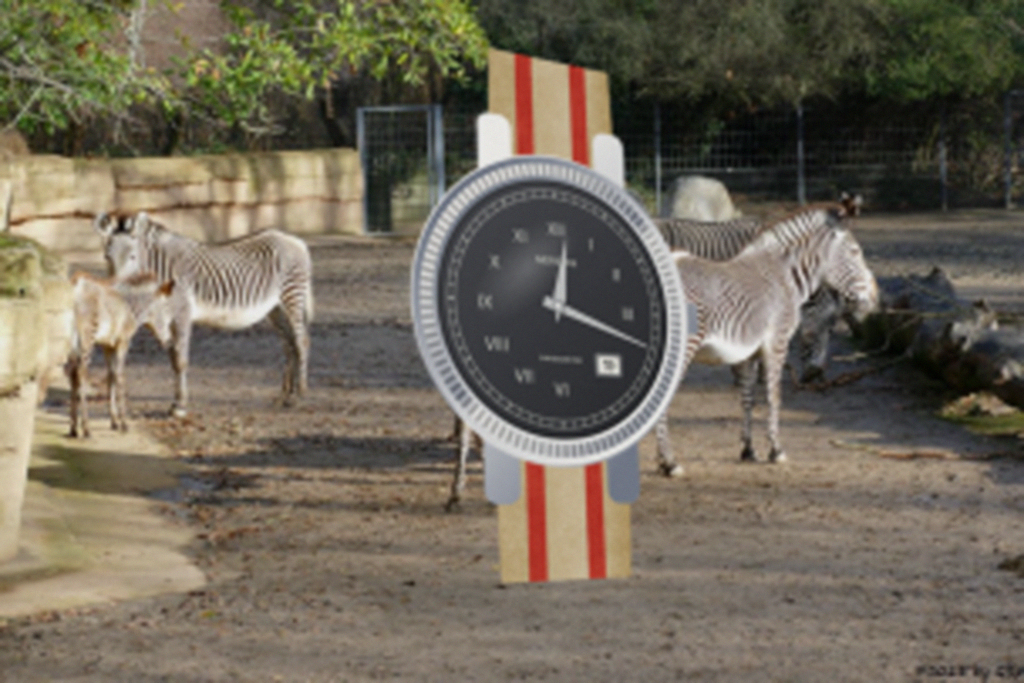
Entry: 12:18
